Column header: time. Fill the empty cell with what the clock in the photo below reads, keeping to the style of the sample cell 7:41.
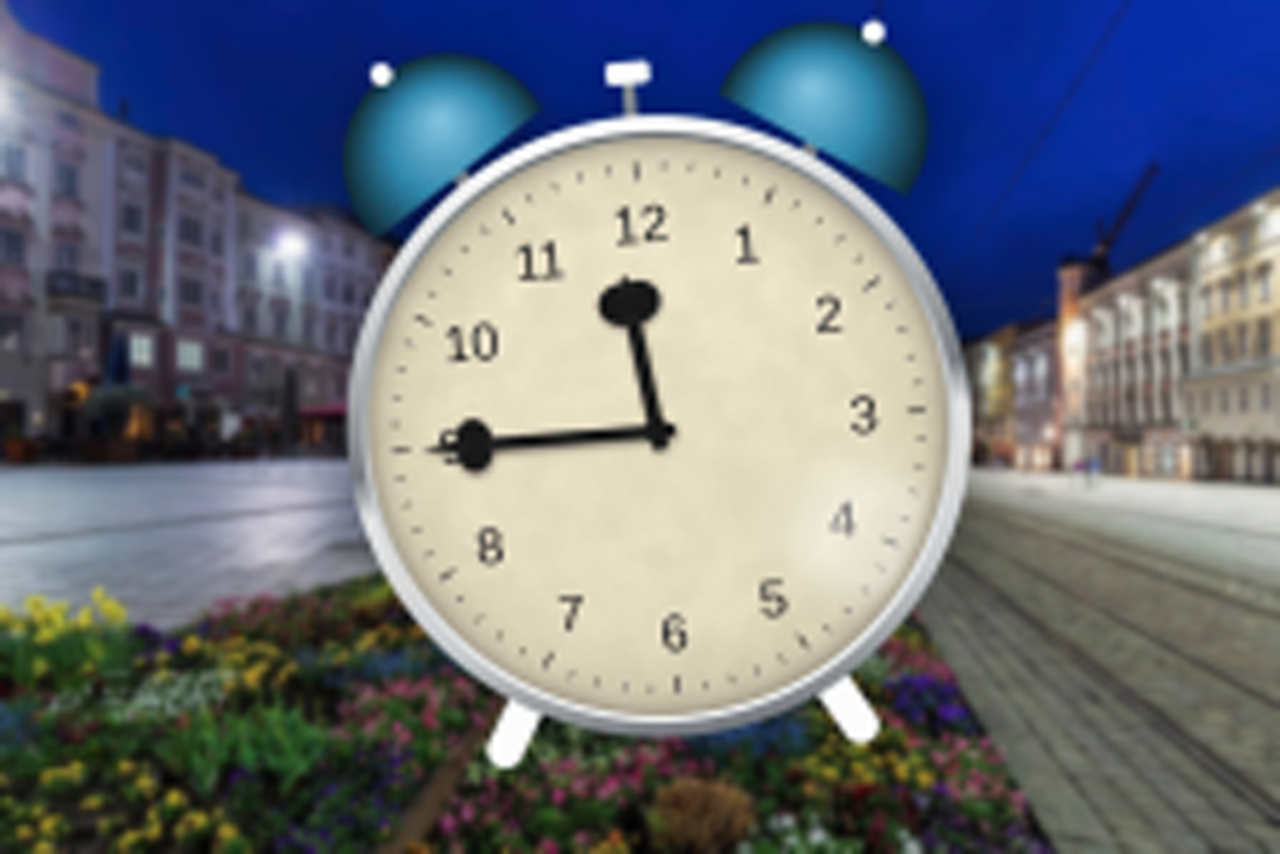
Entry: 11:45
